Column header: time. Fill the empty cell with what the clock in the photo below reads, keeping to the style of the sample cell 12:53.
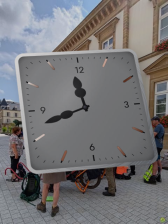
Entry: 11:42
